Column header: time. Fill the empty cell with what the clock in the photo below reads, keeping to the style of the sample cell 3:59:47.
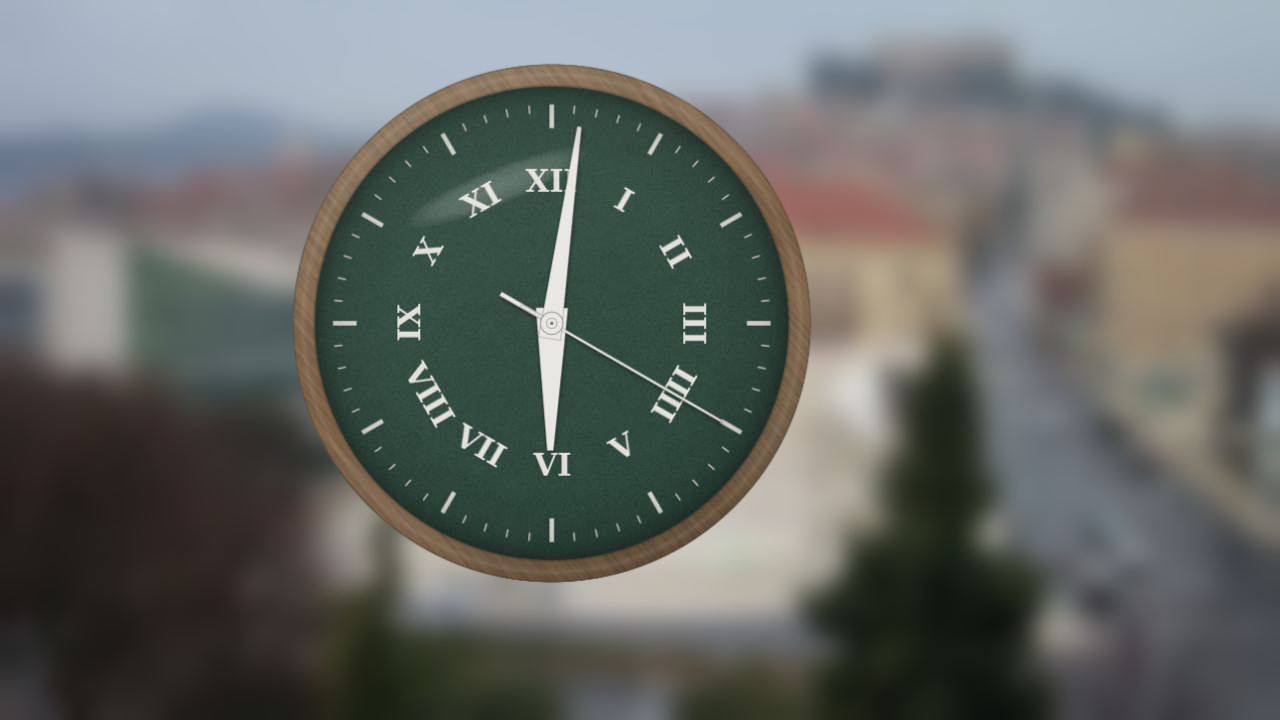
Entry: 6:01:20
